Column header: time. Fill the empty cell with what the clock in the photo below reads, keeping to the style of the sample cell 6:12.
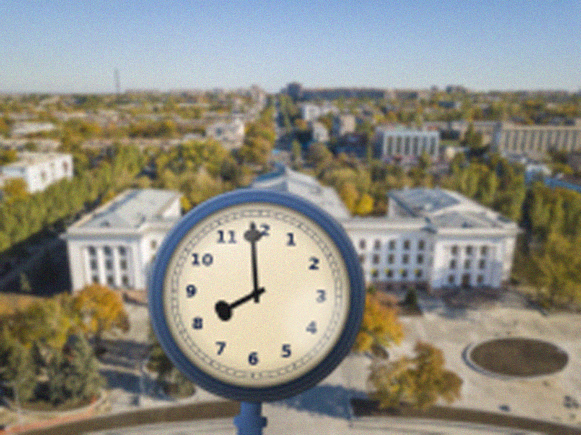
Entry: 7:59
